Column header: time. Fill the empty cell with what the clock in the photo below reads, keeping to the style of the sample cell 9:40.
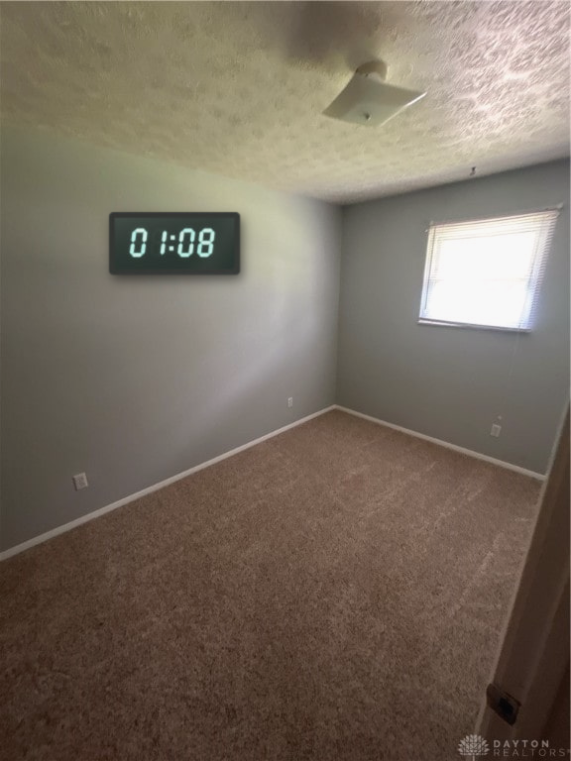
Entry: 1:08
